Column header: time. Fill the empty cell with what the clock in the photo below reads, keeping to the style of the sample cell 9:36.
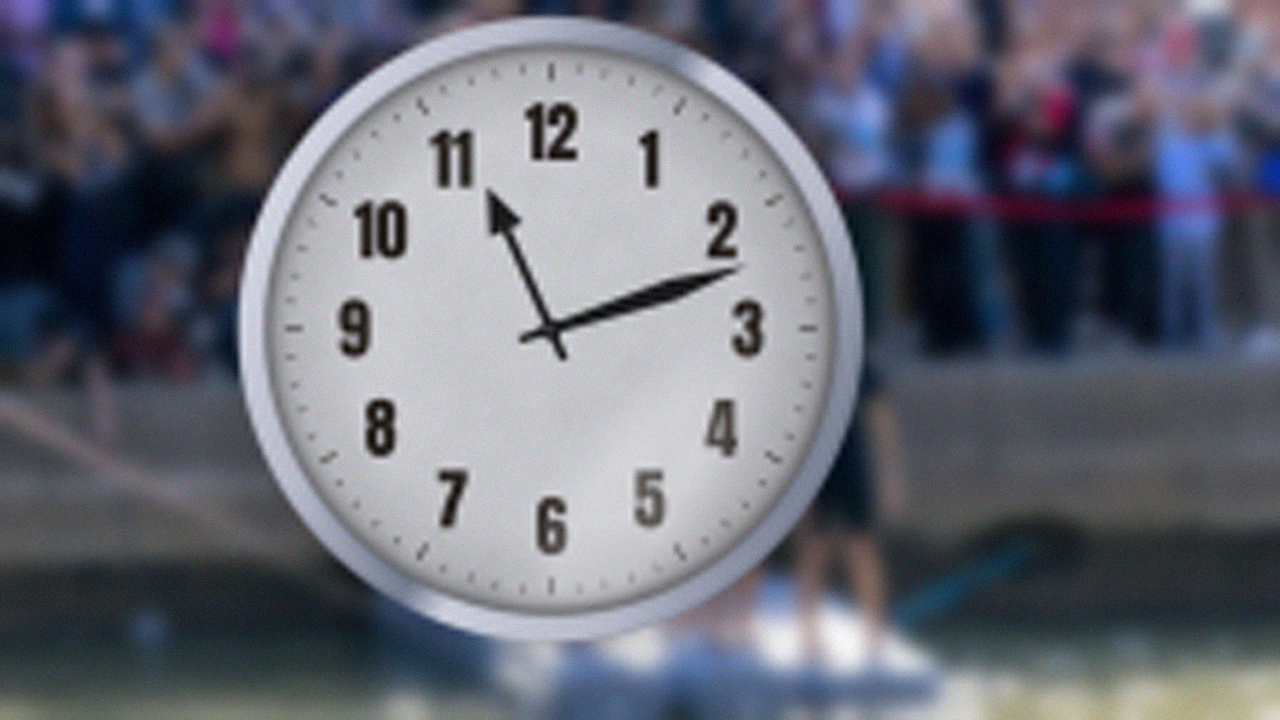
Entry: 11:12
